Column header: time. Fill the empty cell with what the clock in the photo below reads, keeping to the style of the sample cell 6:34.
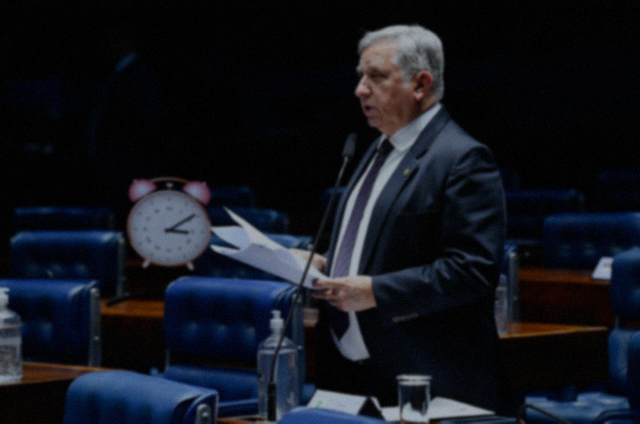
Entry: 3:09
